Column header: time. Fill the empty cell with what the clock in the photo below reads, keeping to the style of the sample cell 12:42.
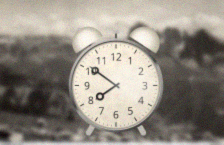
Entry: 7:51
